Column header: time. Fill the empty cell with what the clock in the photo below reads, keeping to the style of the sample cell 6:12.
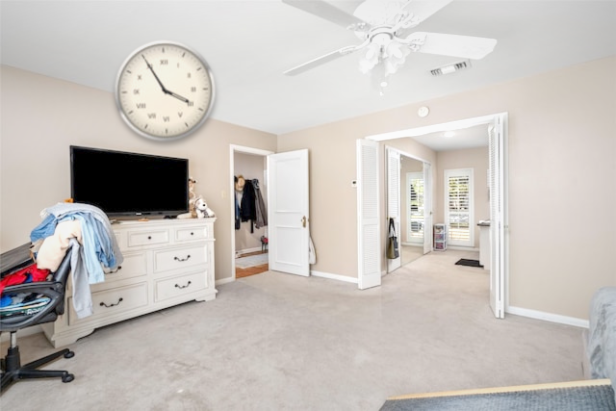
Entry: 3:55
